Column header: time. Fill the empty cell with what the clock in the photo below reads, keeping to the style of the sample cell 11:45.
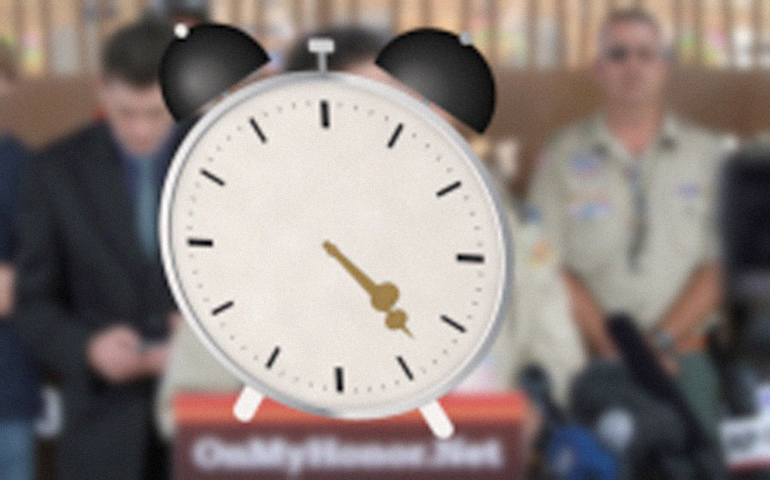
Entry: 4:23
